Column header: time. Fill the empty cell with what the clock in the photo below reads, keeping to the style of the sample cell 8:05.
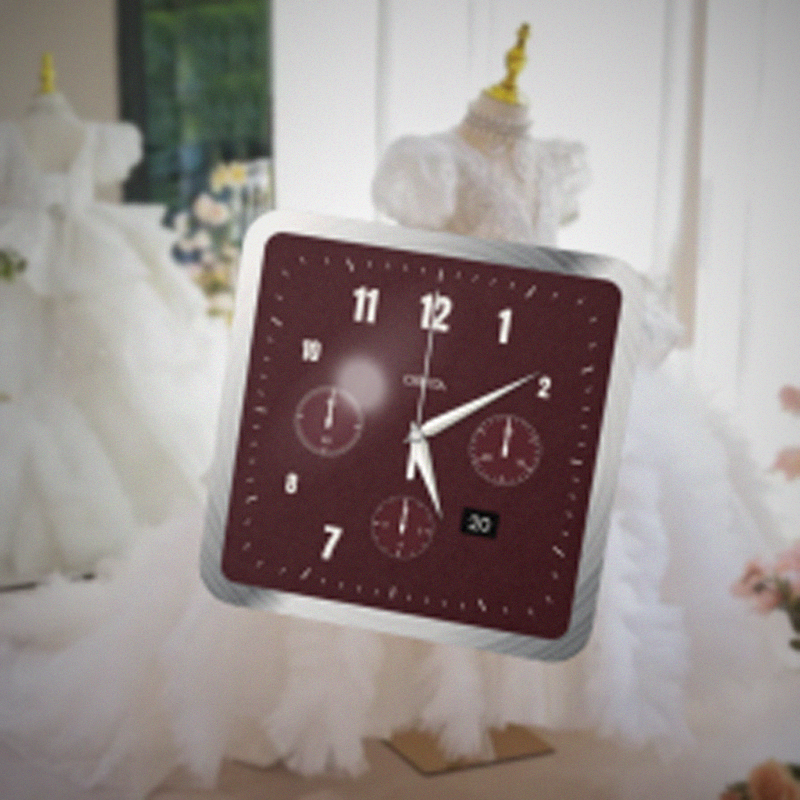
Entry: 5:09
